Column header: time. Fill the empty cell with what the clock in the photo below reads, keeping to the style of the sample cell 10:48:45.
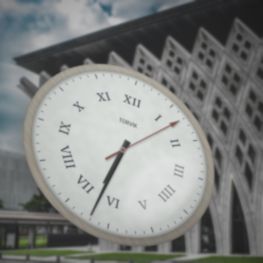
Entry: 6:32:07
